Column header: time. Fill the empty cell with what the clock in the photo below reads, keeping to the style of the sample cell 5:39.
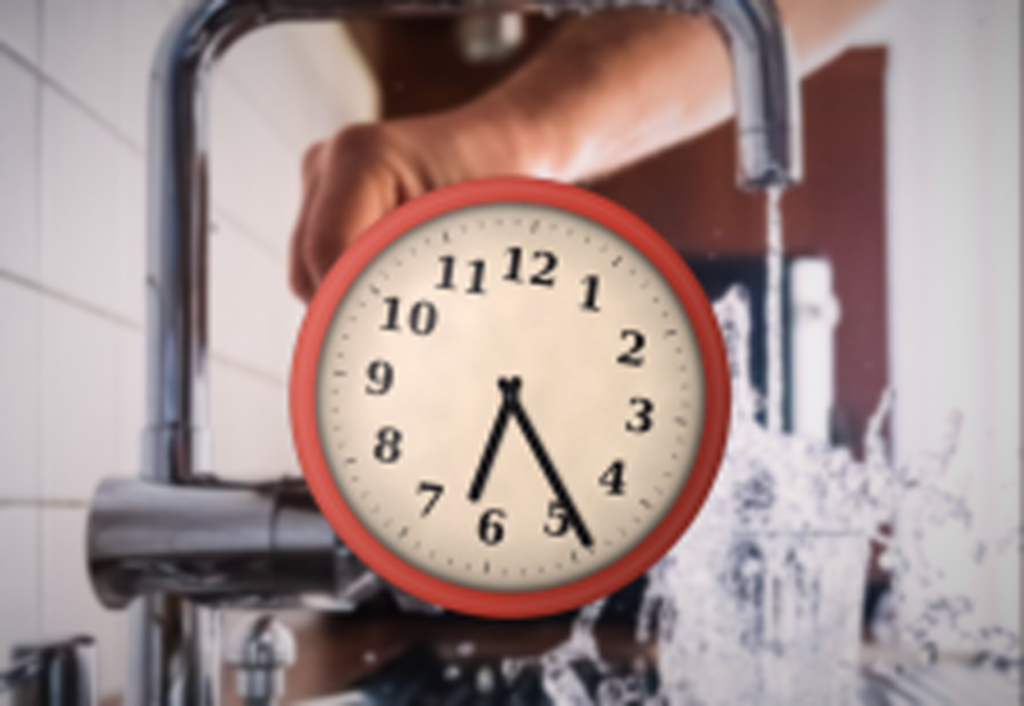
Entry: 6:24
